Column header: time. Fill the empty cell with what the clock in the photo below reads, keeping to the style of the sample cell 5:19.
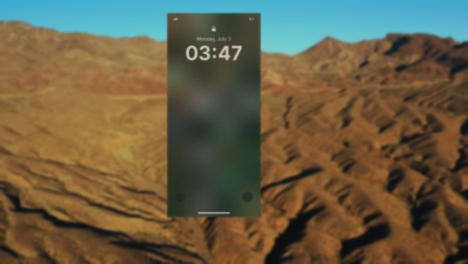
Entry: 3:47
